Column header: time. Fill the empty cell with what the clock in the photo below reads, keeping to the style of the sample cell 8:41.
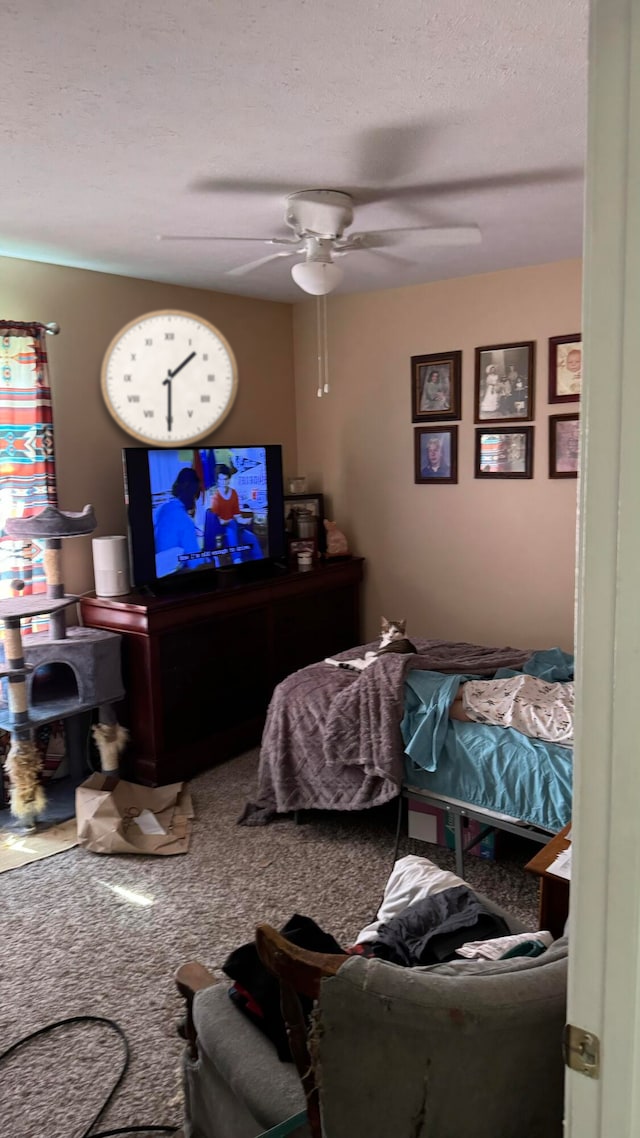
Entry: 1:30
